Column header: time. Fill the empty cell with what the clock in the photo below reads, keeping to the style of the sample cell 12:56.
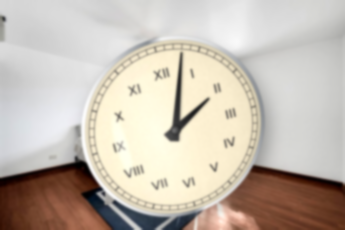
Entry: 2:03
